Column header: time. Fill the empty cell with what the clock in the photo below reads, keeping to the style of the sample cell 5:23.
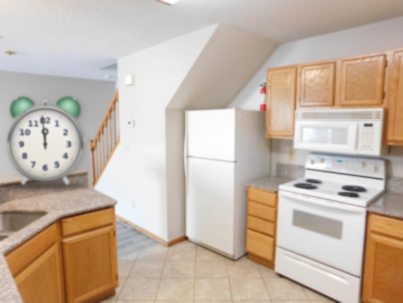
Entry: 11:59
